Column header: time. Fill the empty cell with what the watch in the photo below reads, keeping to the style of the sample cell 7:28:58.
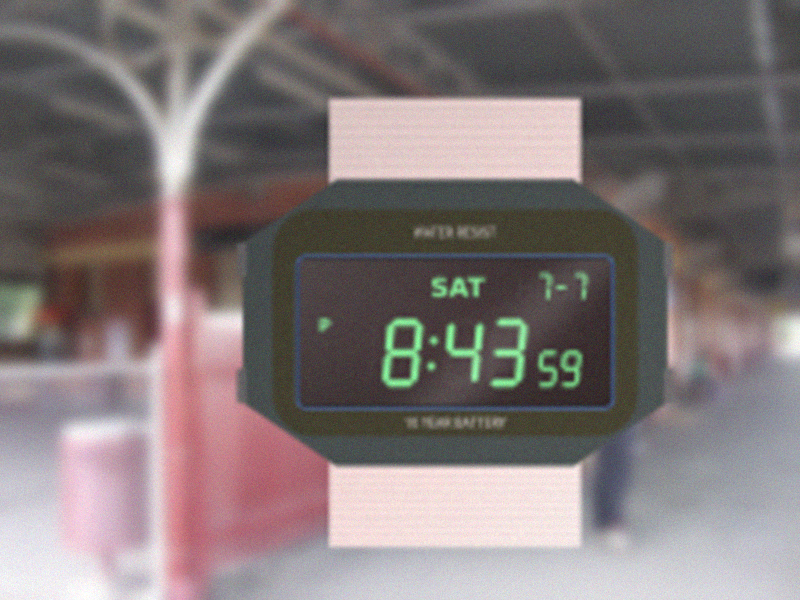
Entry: 8:43:59
